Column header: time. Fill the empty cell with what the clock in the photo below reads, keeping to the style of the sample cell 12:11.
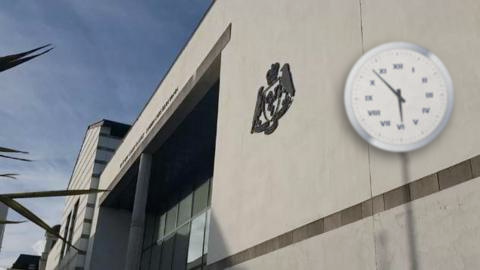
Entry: 5:53
